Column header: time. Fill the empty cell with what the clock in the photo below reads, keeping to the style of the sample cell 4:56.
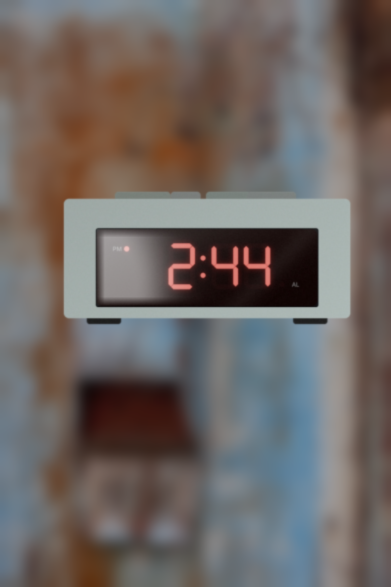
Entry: 2:44
